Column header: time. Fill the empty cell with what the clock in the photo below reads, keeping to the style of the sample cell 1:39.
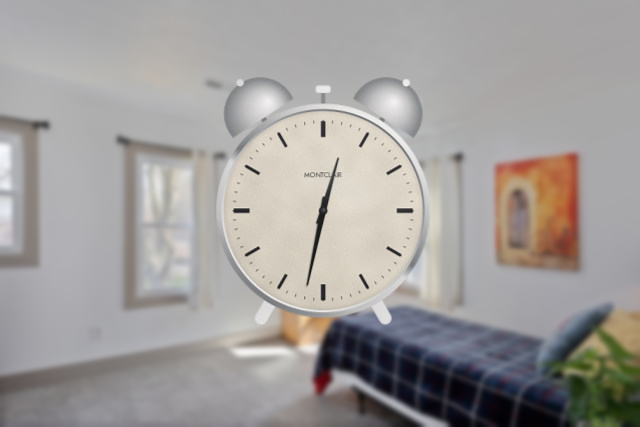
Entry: 12:32
